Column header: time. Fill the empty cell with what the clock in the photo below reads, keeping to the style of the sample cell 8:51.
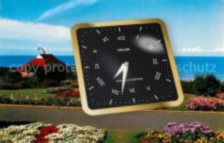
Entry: 7:33
